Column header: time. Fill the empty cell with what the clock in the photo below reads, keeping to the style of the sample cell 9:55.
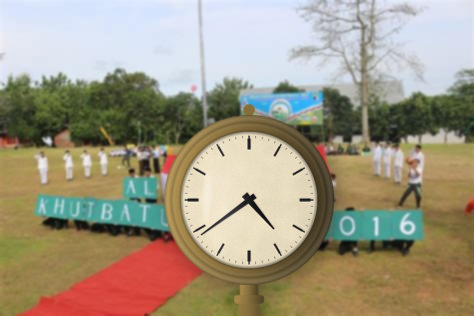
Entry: 4:39
